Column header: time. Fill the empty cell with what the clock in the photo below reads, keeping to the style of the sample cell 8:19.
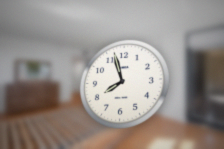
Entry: 7:57
